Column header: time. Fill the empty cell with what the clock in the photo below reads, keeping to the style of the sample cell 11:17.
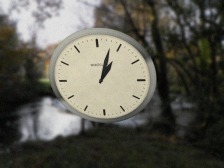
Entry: 1:03
